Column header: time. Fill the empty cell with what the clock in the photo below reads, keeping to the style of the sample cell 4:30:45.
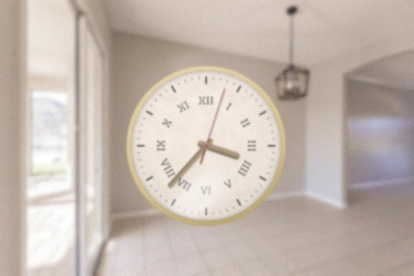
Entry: 3:37:03
